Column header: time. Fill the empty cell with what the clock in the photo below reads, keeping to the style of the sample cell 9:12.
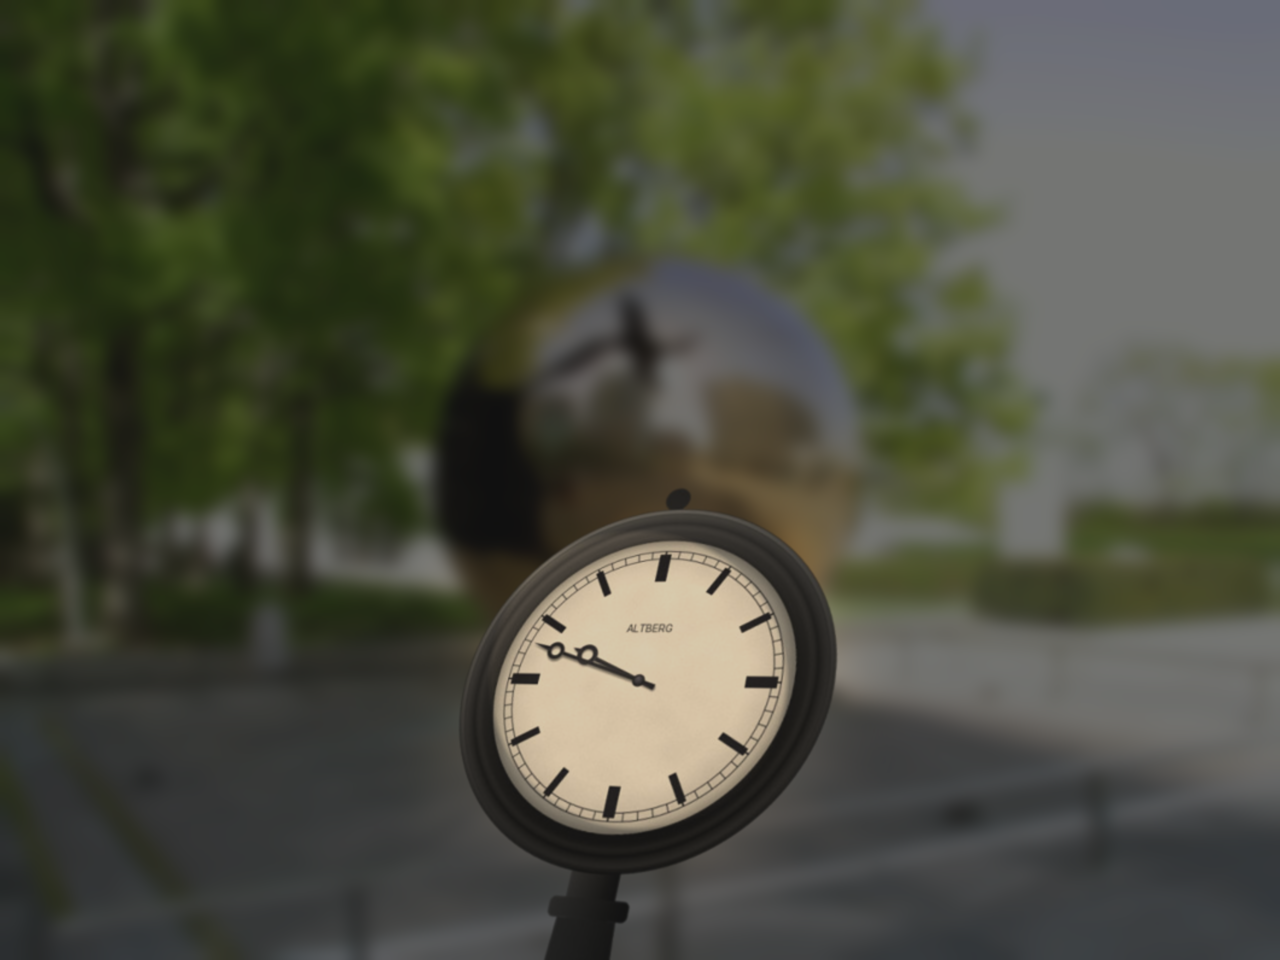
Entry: 9:48
